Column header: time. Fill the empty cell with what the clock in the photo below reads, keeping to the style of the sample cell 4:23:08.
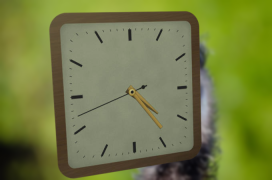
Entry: 4:23:42
